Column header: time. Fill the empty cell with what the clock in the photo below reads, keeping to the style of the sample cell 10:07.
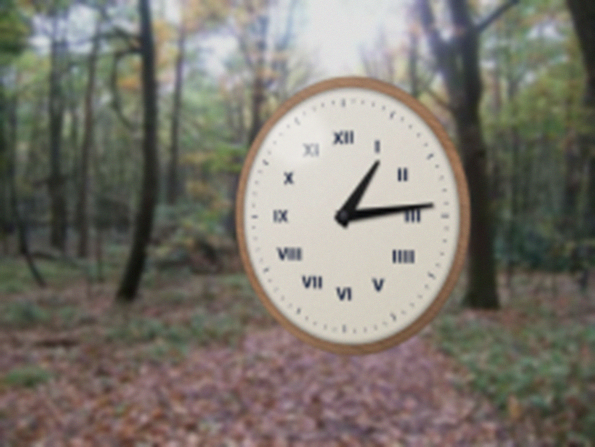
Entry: 1:14
